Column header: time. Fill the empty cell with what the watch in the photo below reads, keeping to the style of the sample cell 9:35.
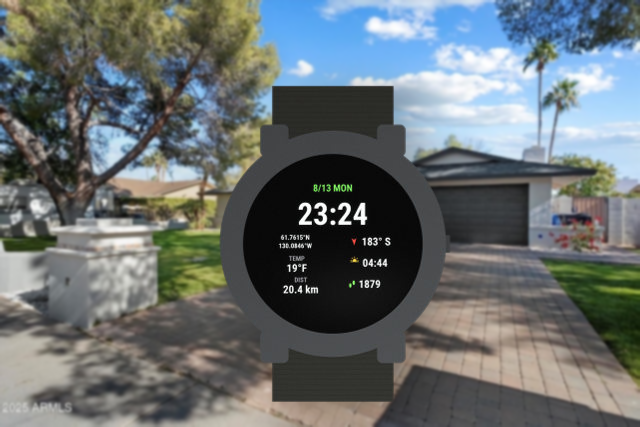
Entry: 23:24
